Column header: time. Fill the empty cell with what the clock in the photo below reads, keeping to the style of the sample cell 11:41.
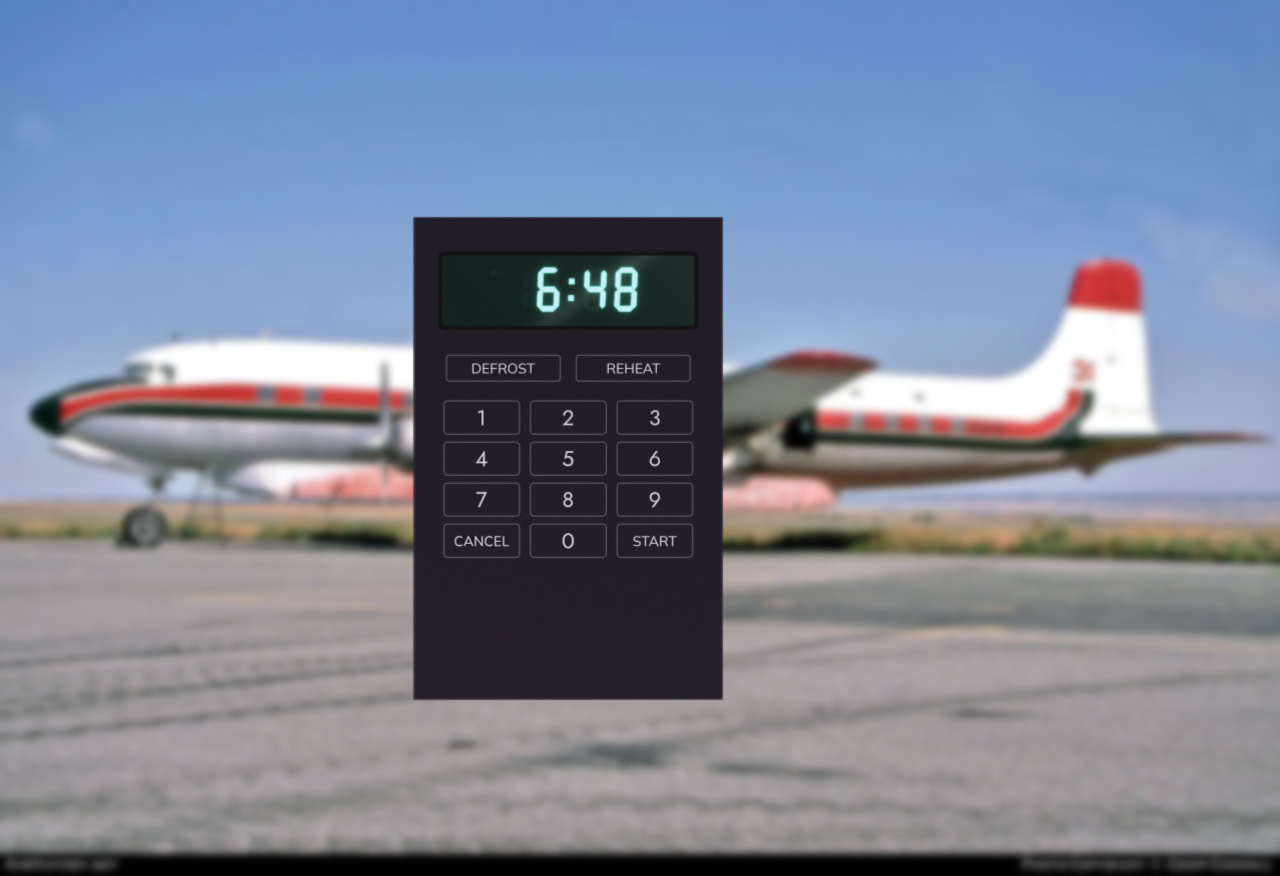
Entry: 6:48
